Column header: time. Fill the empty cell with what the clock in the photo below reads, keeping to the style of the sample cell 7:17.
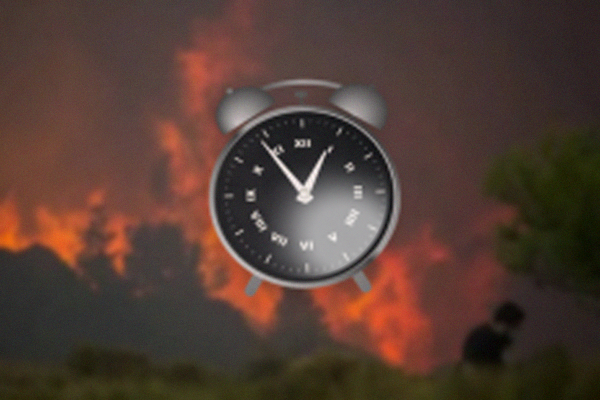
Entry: 12:54
